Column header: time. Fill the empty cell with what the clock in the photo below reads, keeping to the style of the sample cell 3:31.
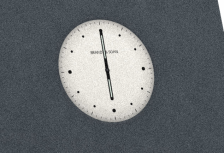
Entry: 6:00
